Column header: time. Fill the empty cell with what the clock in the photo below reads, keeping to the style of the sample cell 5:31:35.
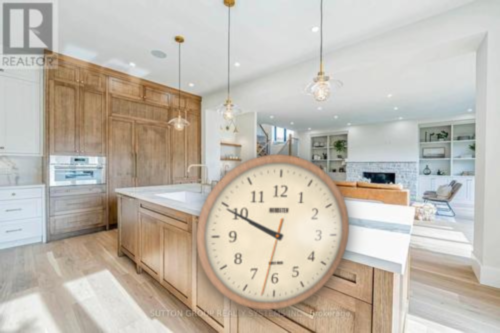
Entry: 9:49:32
